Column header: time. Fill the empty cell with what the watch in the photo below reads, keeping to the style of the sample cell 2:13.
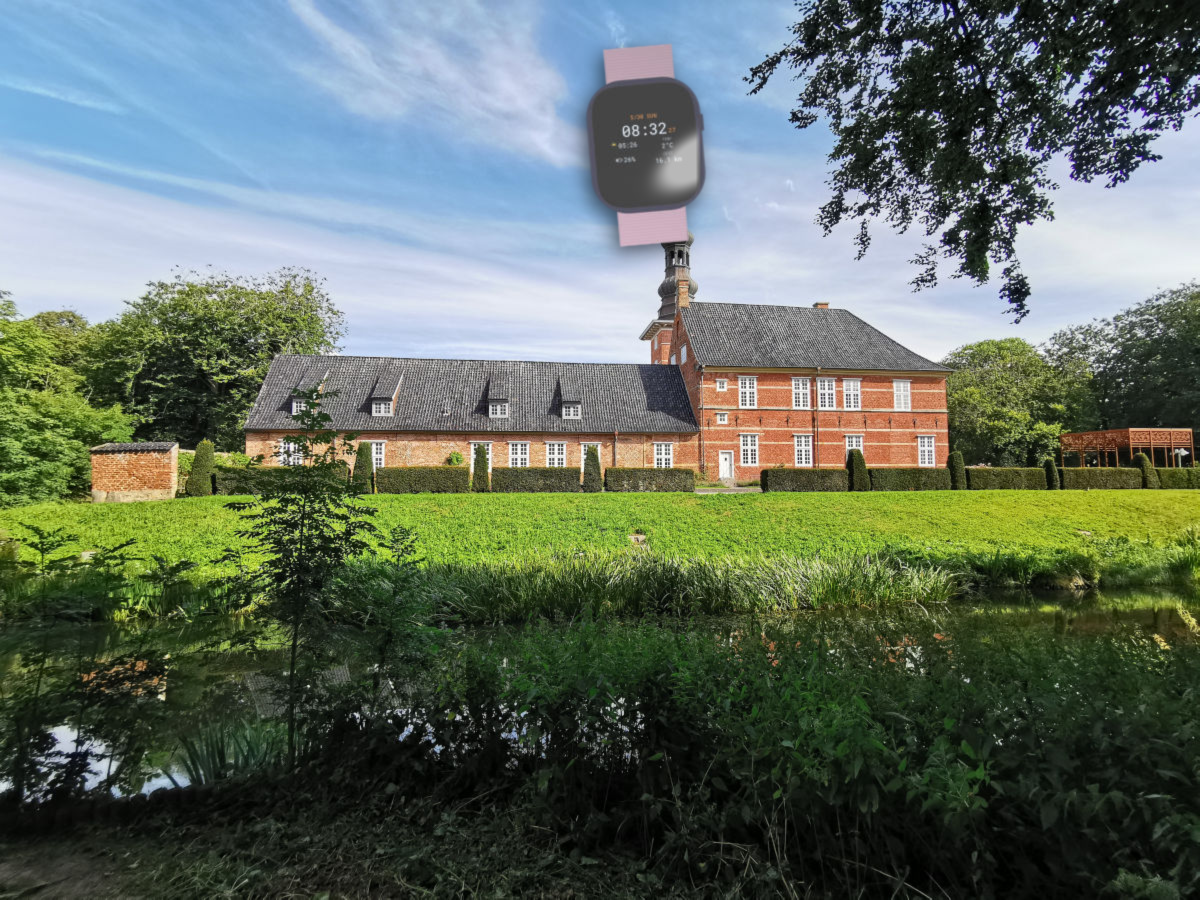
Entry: 8:32
